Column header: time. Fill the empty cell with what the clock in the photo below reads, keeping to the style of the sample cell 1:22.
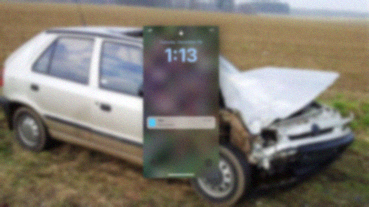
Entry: 1:13
